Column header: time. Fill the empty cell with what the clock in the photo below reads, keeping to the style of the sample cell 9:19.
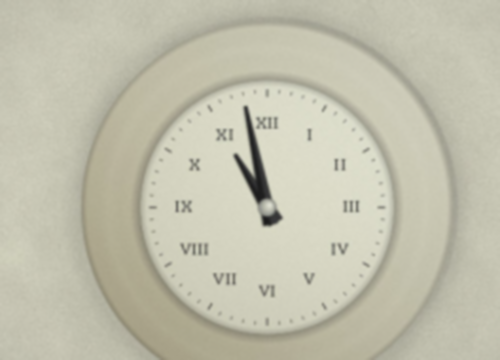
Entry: 10:58
